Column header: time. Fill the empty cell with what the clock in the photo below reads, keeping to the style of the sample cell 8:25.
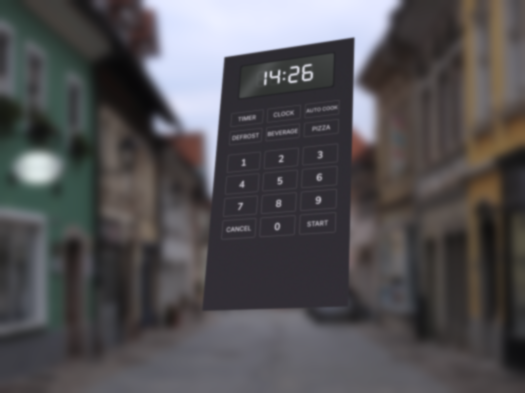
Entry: 14:26
